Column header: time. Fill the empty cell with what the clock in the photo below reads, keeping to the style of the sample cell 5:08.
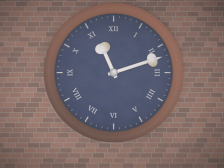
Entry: 11:12
